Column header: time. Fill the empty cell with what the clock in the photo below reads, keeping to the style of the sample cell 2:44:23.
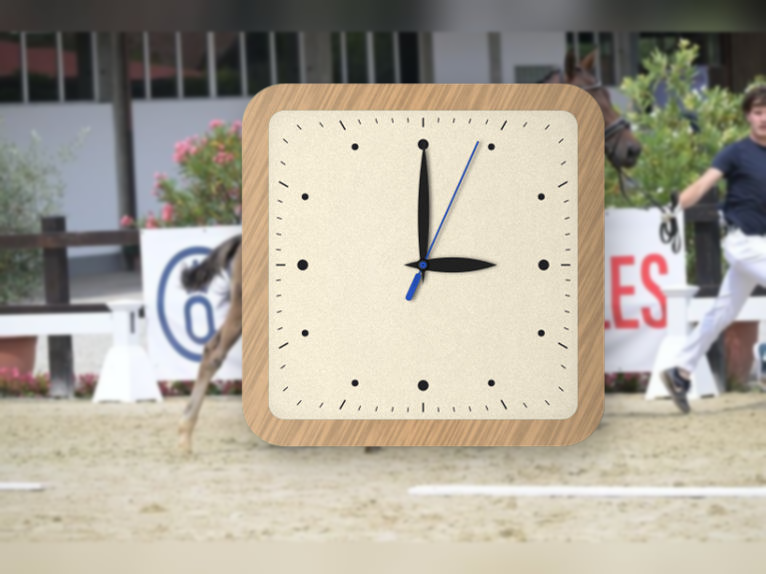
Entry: 3:00:04
